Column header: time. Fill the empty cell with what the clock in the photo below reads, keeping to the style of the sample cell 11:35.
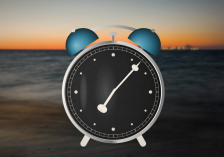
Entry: 7:07
